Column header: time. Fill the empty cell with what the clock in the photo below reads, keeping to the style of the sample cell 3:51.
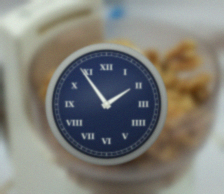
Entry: 1:54
